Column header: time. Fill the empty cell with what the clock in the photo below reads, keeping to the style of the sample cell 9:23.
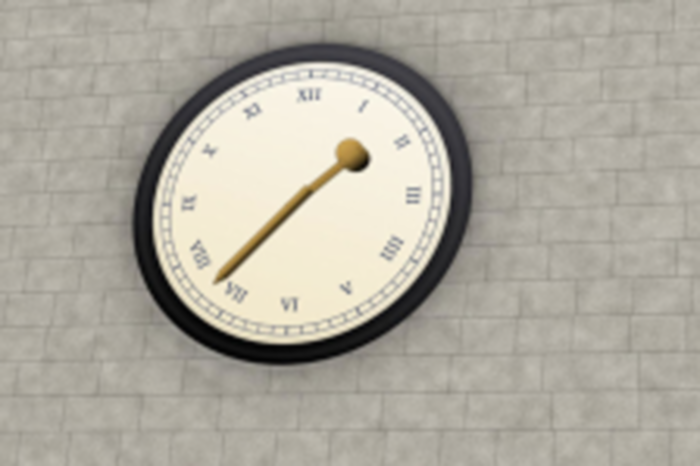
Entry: 1:37
